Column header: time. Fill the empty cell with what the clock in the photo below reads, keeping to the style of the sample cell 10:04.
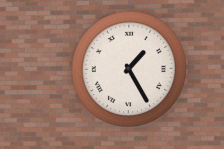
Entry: 1:25
